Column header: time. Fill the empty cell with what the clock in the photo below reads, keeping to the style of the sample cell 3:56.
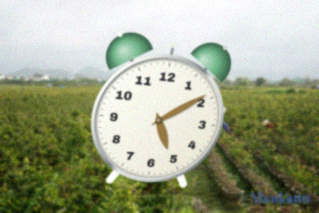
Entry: 5:09
